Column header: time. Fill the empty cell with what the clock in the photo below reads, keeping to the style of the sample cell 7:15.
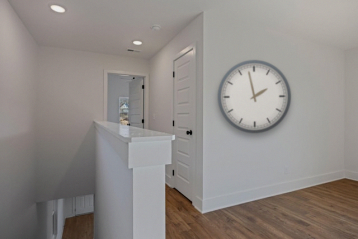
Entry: 1:58
